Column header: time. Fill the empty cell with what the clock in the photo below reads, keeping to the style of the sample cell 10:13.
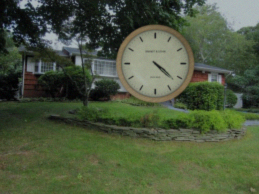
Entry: 4:22
